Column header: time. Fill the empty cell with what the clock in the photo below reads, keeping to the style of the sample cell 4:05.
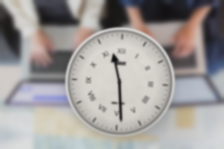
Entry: 11:29
